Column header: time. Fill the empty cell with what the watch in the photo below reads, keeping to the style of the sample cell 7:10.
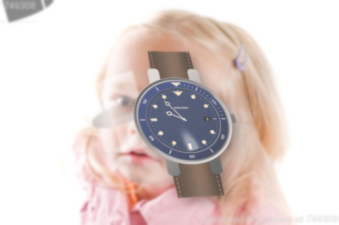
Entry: 9:54
